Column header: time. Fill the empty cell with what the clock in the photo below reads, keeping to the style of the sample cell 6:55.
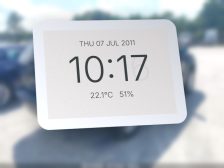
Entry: 10:17
